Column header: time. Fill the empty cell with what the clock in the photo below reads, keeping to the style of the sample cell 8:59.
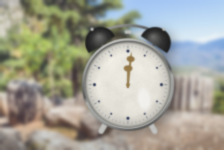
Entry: 12:01
